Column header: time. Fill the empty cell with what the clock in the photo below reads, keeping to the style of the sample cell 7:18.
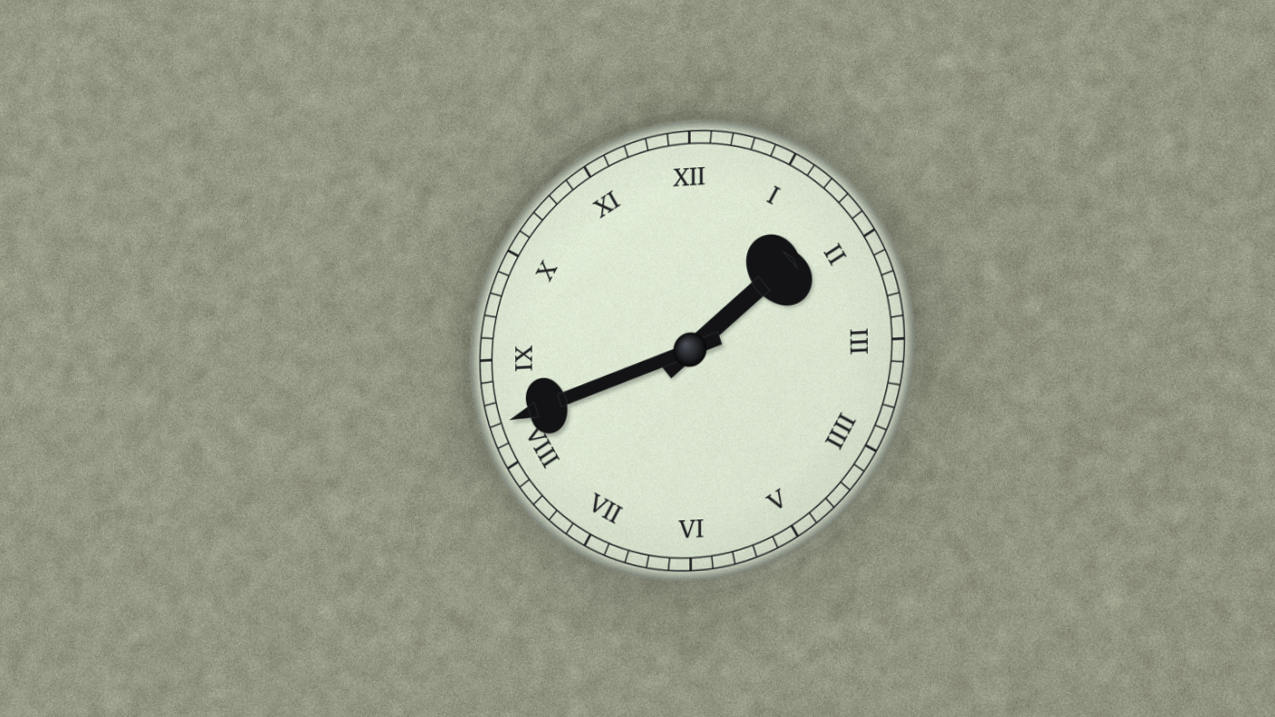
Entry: 1:42
